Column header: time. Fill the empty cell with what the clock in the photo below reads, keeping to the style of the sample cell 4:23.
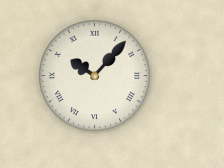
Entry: 10:07
